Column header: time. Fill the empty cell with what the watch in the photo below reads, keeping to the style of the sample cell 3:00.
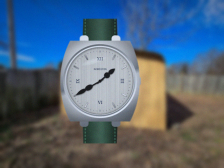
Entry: 1:40
